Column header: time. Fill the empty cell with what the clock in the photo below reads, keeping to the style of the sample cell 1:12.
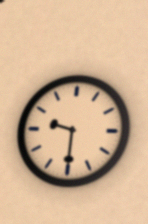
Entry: 9:30
